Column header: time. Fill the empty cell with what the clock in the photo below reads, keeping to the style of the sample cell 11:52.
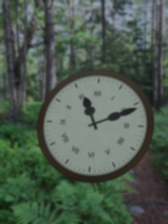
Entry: 11:11
